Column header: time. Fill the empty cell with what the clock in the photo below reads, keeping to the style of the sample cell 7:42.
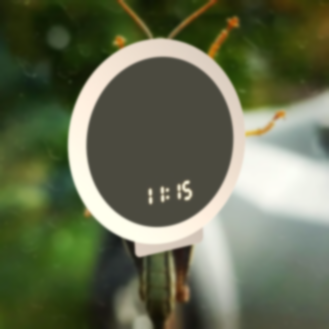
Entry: 11:15
